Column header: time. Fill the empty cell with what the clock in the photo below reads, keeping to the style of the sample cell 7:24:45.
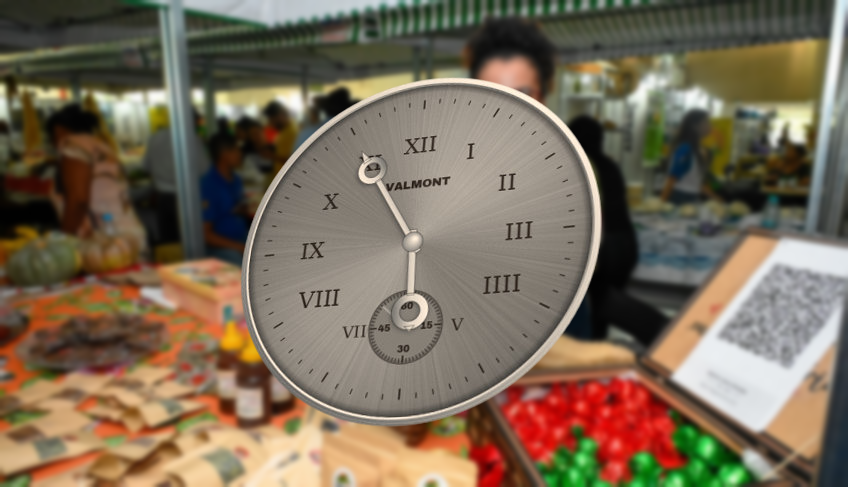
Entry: 5:54:52
